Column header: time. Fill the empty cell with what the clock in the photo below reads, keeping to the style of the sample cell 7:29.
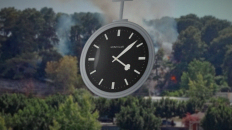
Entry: 4:08
